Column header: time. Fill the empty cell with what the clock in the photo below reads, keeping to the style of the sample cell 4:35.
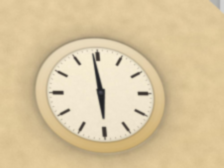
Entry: 5:59
